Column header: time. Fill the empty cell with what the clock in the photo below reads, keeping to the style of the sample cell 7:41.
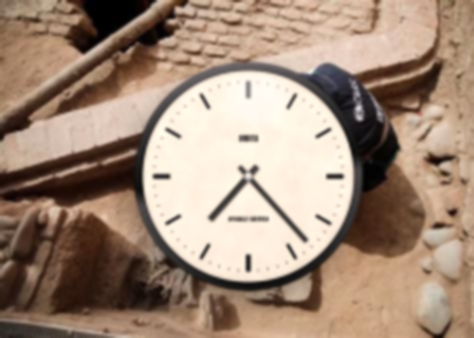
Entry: 7:23
